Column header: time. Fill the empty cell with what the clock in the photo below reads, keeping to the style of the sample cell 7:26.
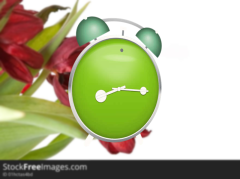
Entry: 8:15
